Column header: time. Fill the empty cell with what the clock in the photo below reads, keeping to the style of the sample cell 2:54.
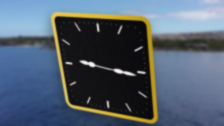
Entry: 9:16
